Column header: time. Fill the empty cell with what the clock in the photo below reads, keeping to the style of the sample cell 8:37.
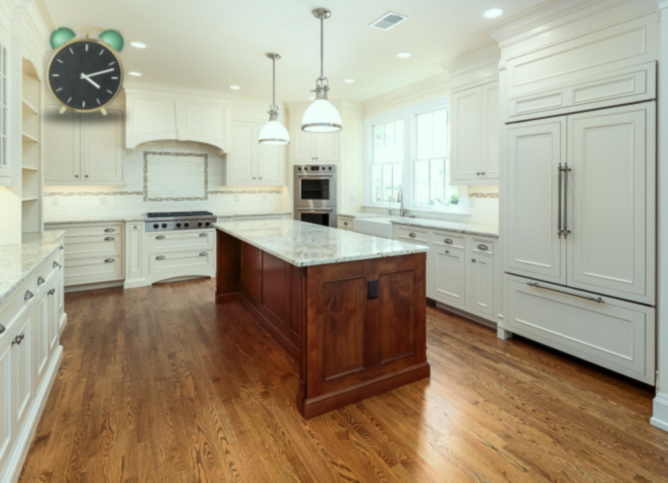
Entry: 4:12
